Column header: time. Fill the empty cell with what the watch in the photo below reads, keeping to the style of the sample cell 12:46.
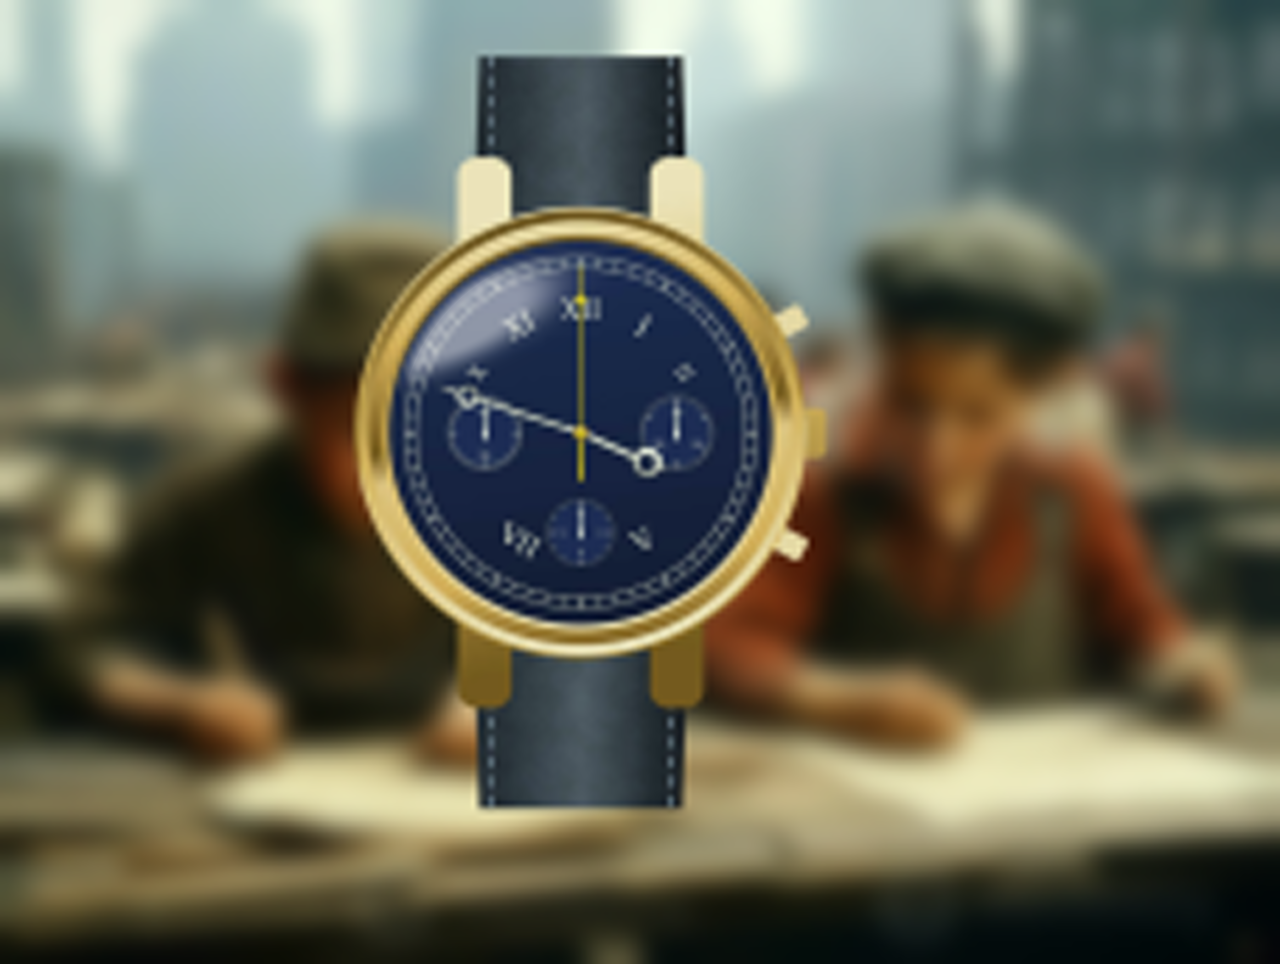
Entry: 3:48
